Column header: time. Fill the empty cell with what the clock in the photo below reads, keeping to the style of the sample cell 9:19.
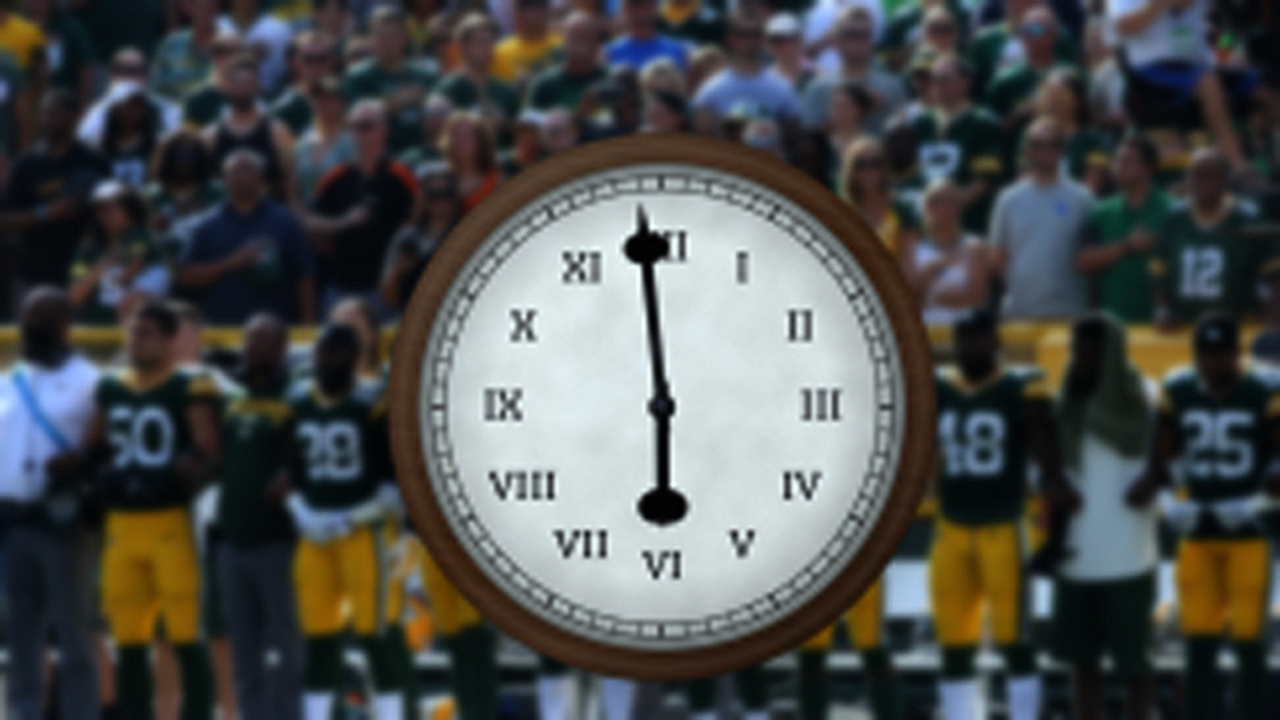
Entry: 5:59
